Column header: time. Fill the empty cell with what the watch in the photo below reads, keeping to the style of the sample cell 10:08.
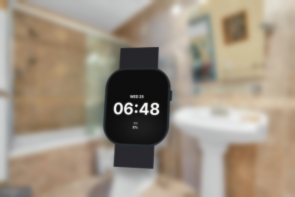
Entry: 6:48
